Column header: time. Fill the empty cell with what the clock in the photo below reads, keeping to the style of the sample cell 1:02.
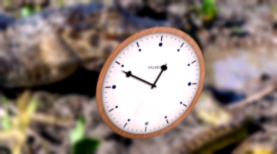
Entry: 12:49
